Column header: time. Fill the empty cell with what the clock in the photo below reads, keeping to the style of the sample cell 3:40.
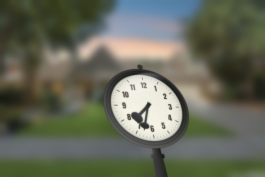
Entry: 7:33
